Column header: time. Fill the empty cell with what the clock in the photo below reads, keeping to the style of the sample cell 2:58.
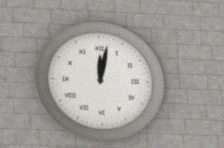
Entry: 12:02
